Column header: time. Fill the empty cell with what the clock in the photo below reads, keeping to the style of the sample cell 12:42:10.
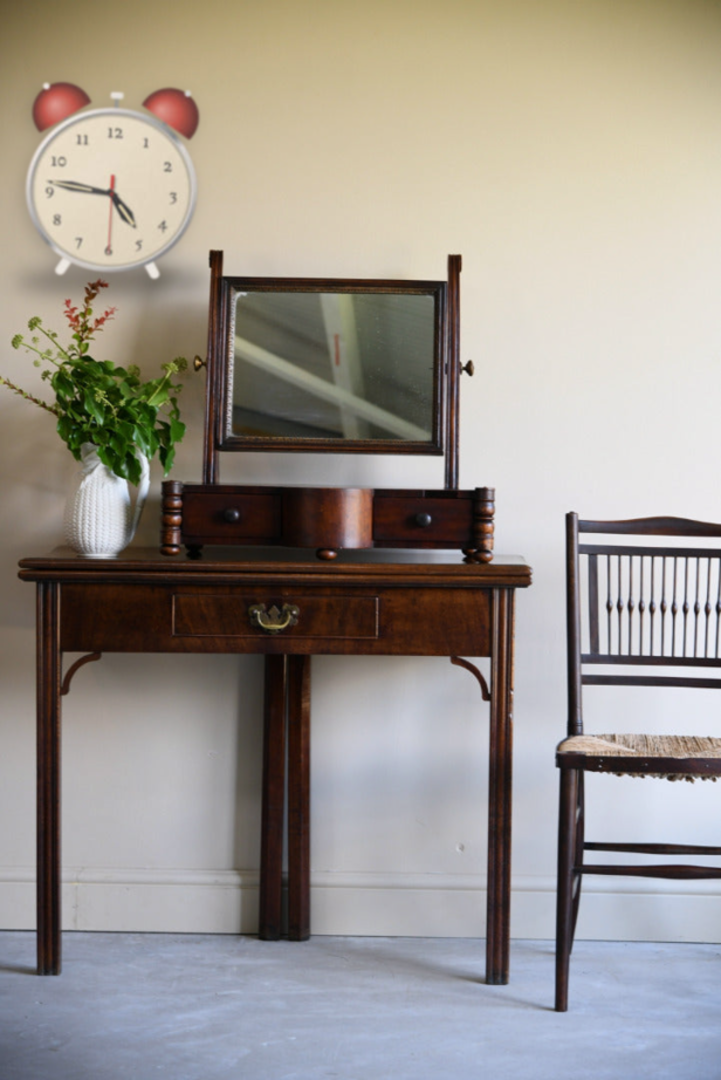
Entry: 4:46:30
